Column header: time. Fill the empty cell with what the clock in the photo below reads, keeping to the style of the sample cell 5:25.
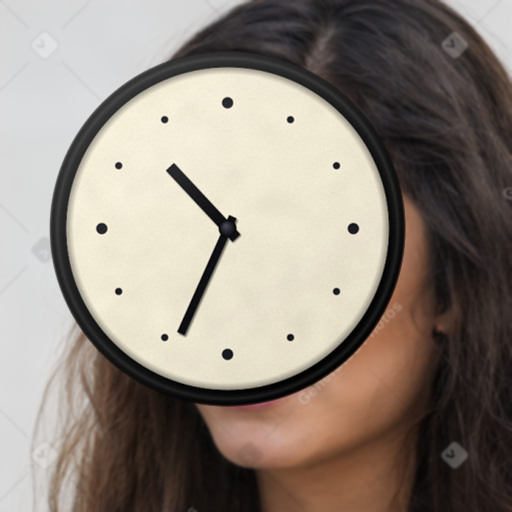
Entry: 10:34
